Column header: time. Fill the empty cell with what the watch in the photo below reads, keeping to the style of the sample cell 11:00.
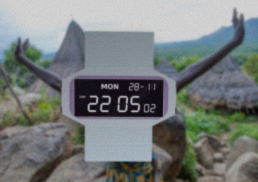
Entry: 22:05
